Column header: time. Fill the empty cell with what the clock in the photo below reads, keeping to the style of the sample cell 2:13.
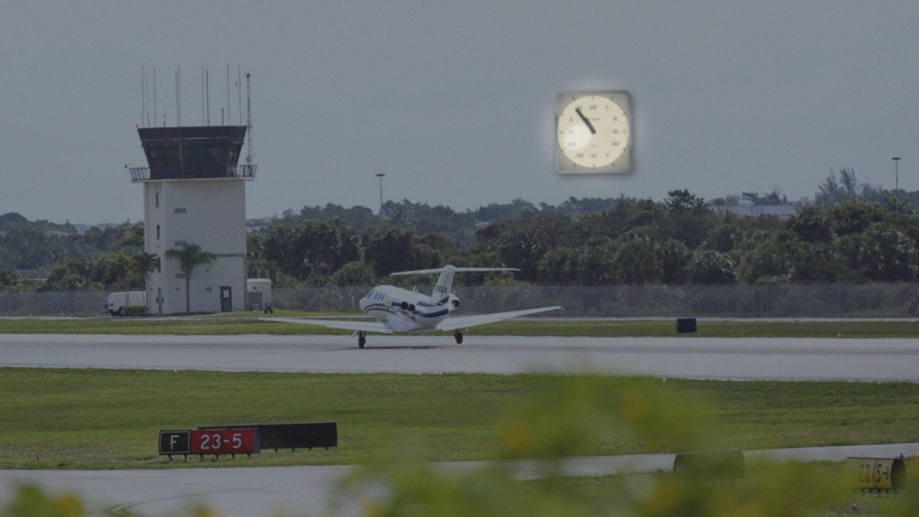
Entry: 10:54
